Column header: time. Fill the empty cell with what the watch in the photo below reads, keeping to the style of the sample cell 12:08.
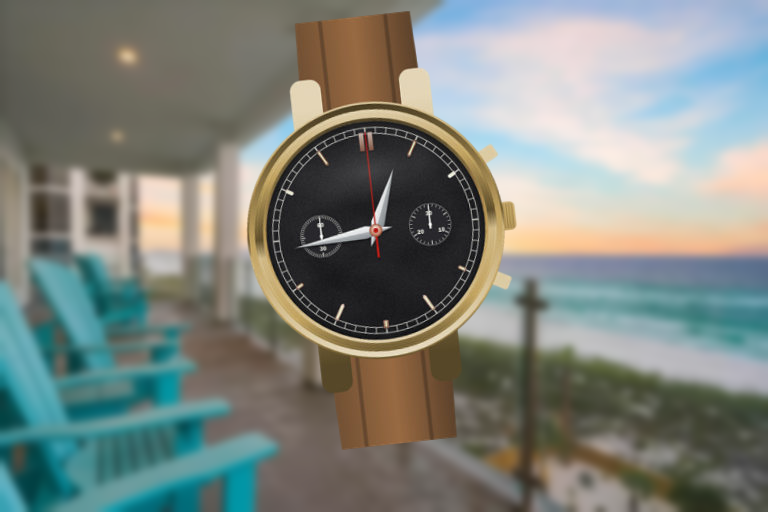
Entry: 12:44
